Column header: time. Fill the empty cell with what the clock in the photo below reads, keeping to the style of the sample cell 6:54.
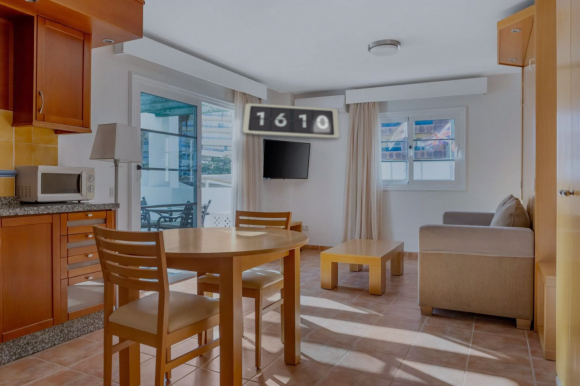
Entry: 16:10
